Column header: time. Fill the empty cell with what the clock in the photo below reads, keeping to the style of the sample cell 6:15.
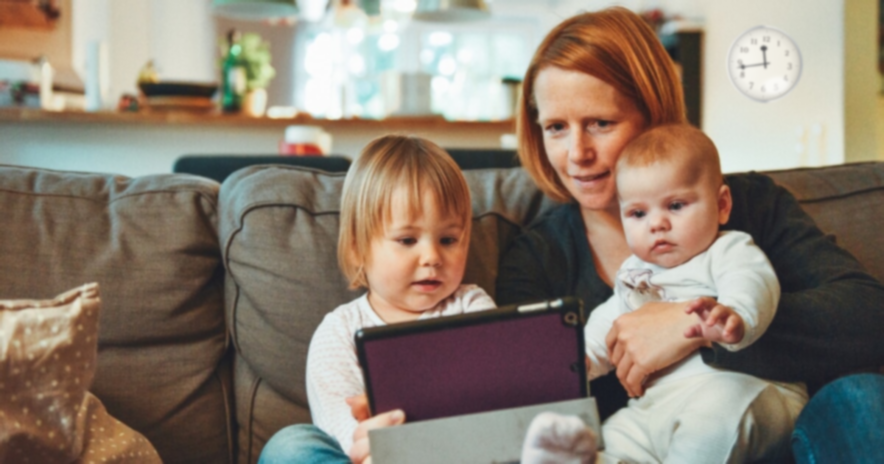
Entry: 11:43
